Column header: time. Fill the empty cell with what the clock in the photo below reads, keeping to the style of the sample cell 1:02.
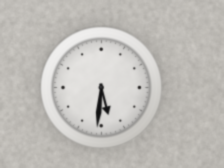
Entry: 5:31
